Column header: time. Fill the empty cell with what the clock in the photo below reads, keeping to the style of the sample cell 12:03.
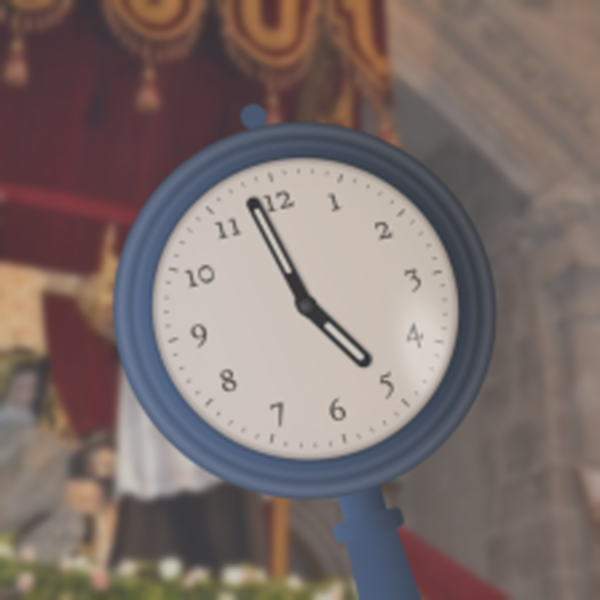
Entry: 4:58
